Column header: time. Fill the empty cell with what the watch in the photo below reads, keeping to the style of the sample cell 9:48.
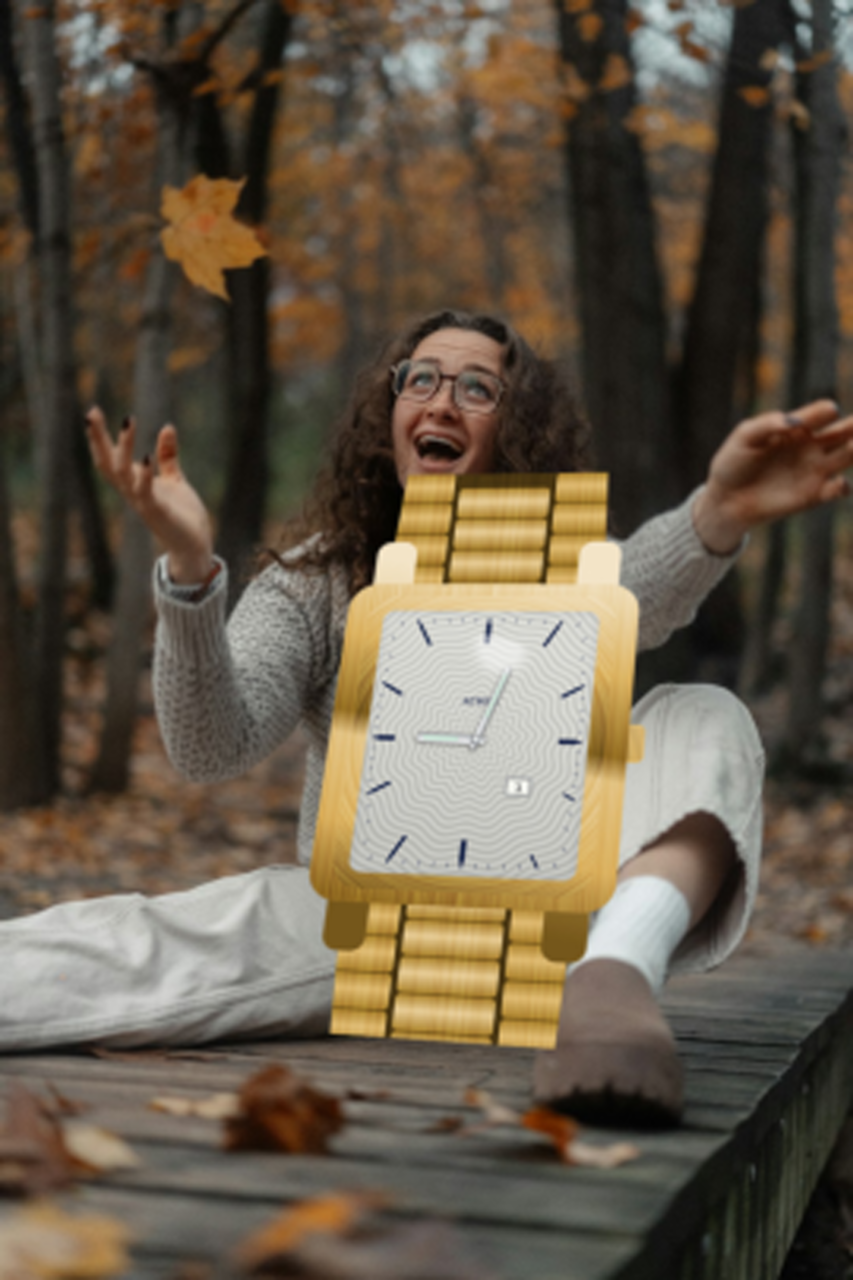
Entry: 9:03
